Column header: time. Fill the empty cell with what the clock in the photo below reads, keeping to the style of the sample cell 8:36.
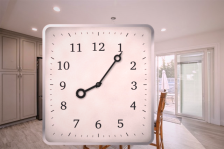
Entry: 8:06
